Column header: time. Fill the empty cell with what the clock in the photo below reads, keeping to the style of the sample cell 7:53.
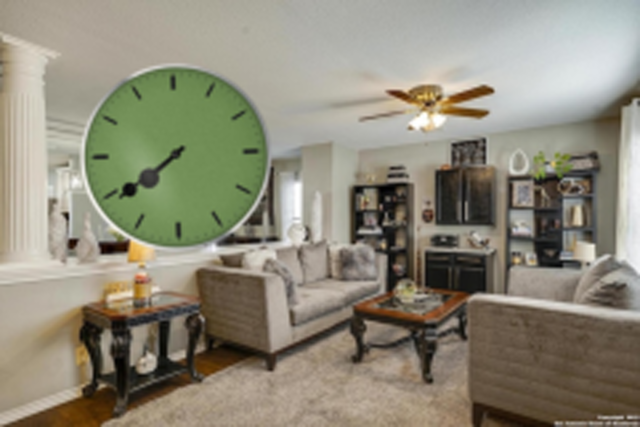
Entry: 7:39
